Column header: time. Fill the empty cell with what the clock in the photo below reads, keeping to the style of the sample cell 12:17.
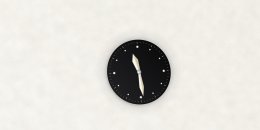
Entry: 11:29
